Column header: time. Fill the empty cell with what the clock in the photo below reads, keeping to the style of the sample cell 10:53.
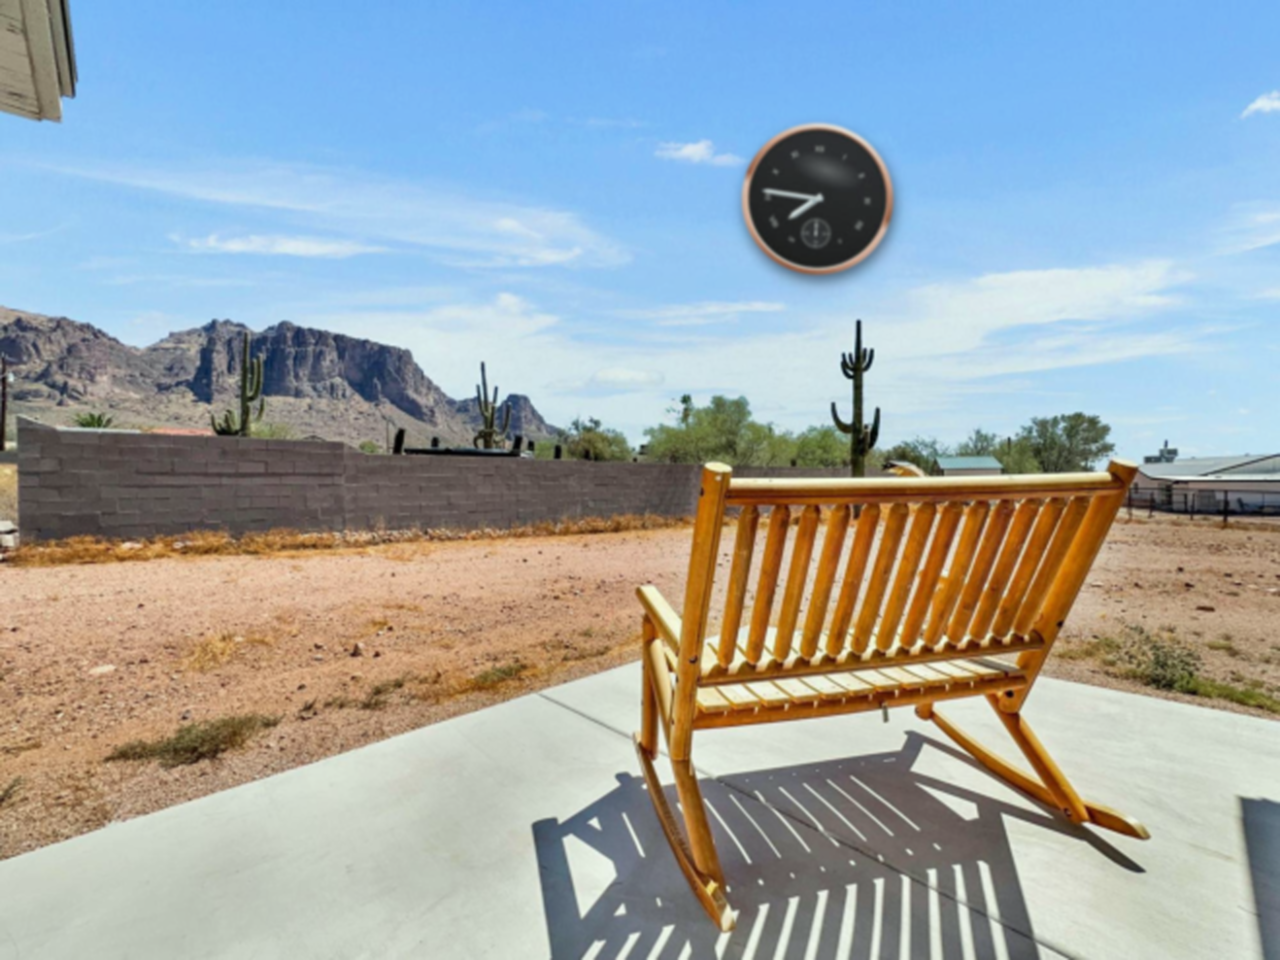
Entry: 7:46
